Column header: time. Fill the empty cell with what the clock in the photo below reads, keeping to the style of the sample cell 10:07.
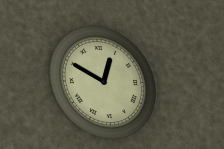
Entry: 12:50
